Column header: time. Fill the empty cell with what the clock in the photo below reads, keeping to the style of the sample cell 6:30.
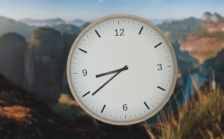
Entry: 8:39
